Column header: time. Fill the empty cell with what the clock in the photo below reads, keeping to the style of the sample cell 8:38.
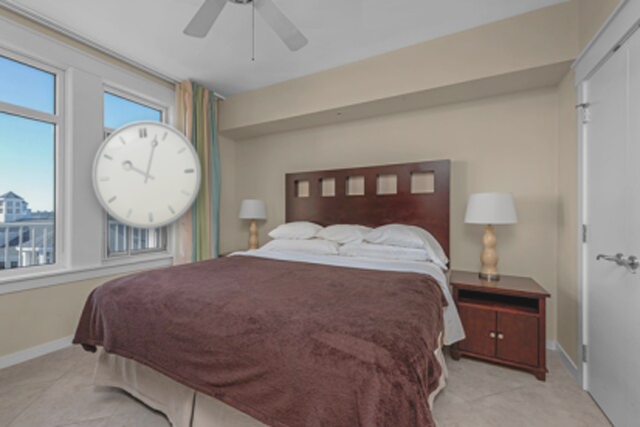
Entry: 10:03
